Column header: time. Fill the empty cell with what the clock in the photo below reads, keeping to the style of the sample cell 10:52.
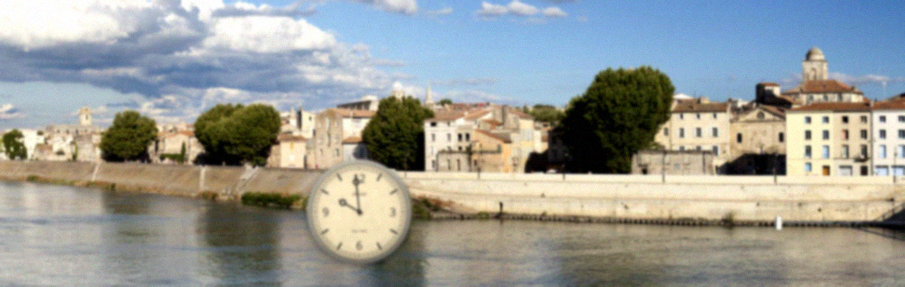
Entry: 9:59
